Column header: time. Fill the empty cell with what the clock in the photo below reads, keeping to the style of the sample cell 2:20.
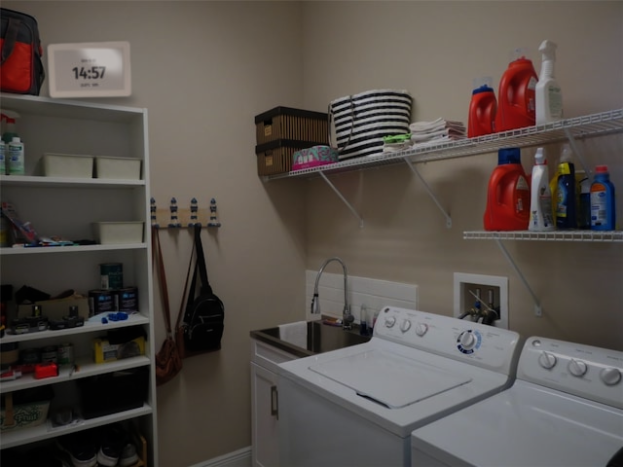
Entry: 14:57
